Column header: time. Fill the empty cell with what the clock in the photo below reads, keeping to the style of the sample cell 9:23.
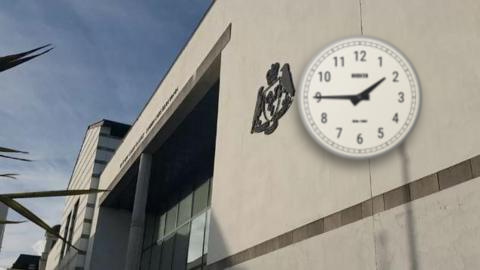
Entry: 1:45
